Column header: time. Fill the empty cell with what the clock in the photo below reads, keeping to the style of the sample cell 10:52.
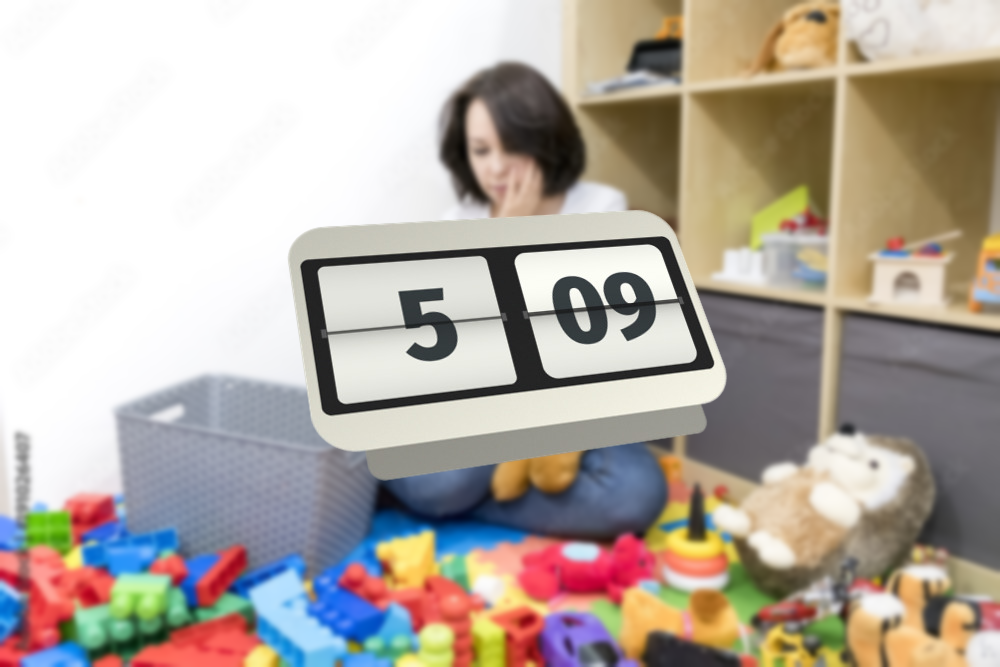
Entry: 5:09
